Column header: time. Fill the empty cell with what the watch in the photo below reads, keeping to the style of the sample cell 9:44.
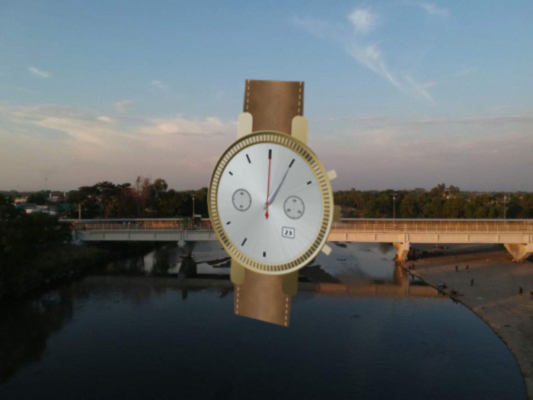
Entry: 1:05
